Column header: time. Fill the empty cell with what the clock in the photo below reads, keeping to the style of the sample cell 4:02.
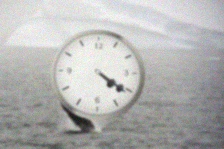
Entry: 4:21
